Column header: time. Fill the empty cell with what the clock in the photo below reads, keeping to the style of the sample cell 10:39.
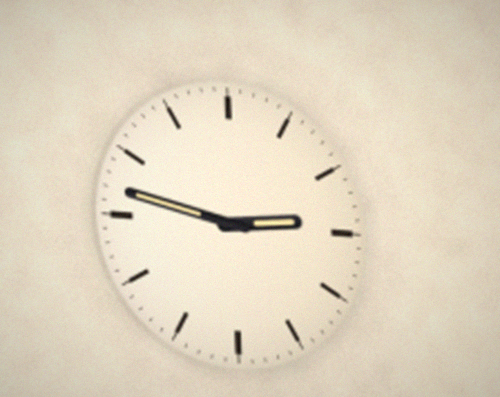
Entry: 2:47
